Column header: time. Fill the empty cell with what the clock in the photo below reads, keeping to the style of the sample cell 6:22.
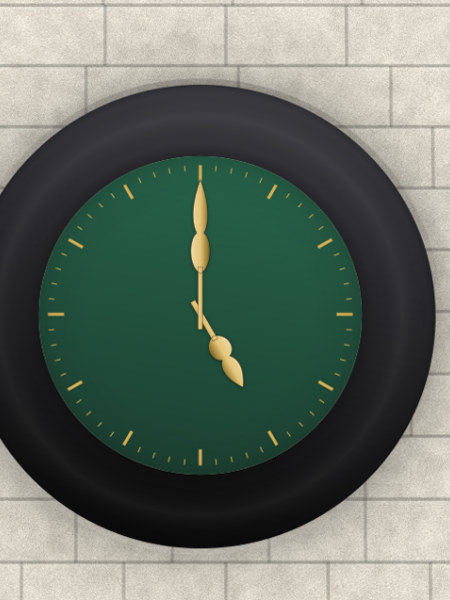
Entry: 5:00
